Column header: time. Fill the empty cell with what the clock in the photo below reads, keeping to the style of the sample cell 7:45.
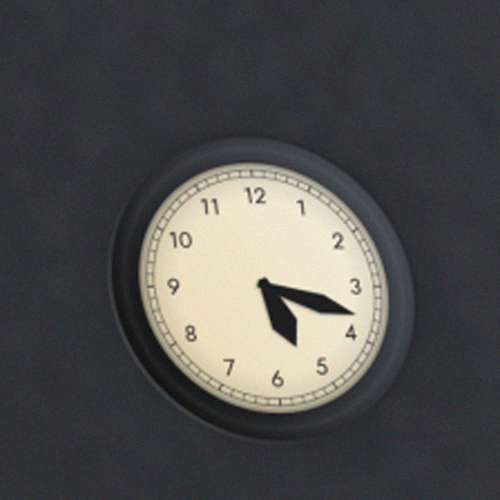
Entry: 5:18
